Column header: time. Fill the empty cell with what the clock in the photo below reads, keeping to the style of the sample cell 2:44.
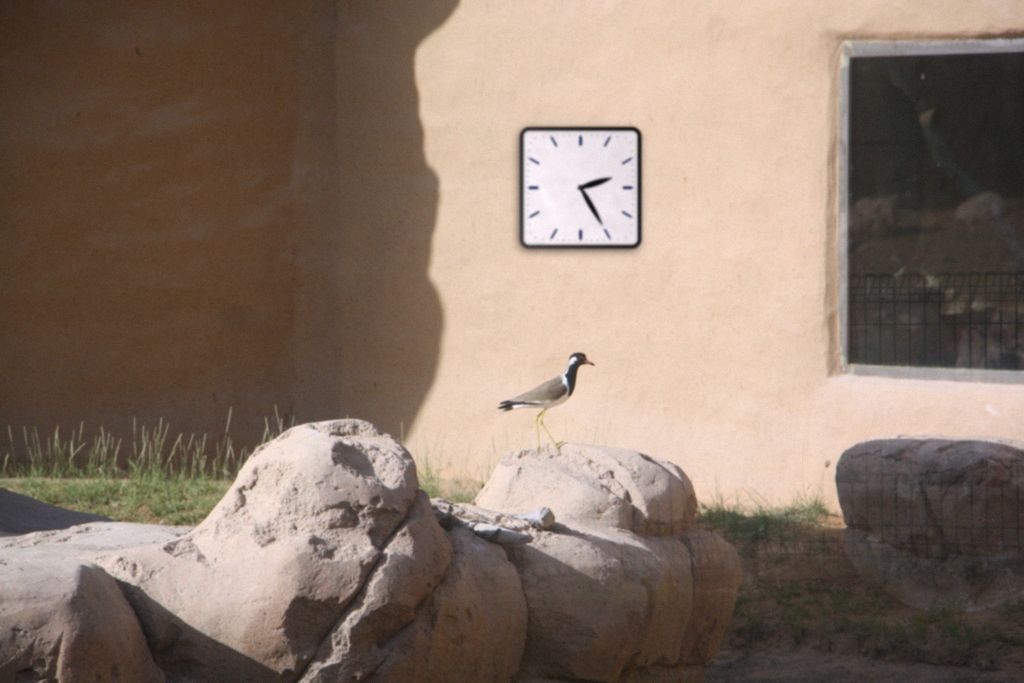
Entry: 2:25
